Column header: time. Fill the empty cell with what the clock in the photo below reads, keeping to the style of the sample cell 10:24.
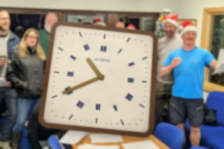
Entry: 10:40
